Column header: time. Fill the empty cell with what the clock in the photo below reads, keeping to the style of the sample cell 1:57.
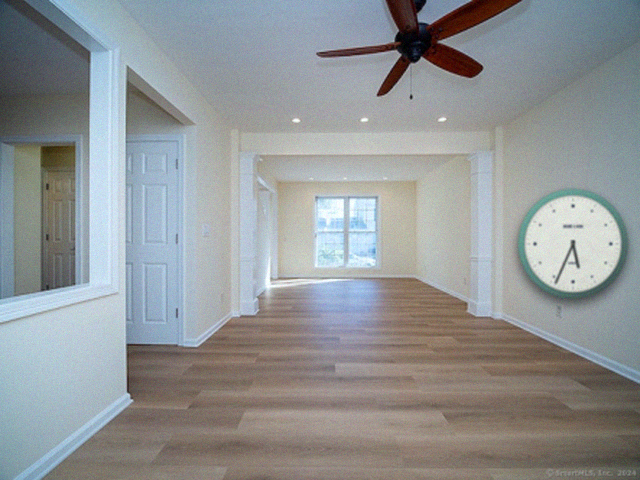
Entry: 5:34
